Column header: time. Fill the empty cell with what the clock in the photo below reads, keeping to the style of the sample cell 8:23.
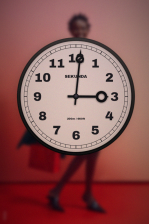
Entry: 3:01
